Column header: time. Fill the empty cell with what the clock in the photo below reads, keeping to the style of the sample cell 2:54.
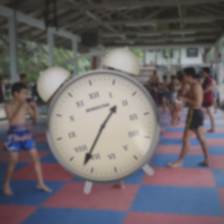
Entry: 1:37
